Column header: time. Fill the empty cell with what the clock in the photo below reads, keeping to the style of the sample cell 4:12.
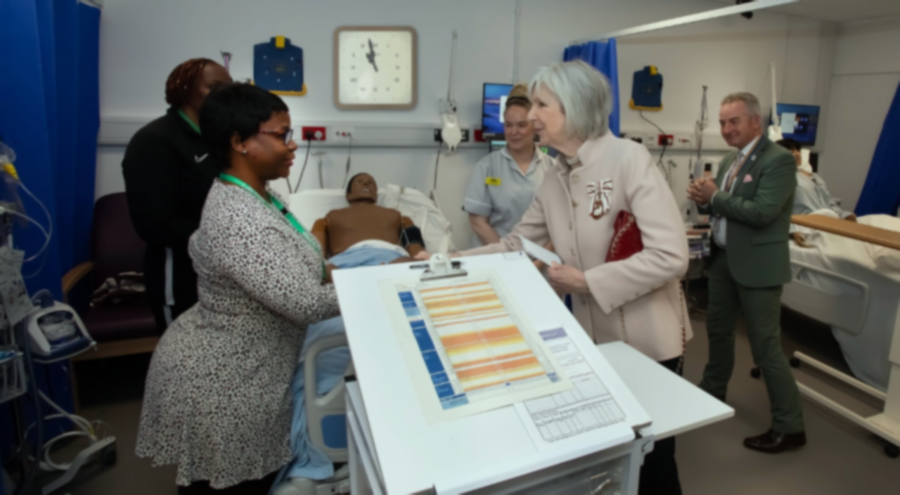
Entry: 10:58
